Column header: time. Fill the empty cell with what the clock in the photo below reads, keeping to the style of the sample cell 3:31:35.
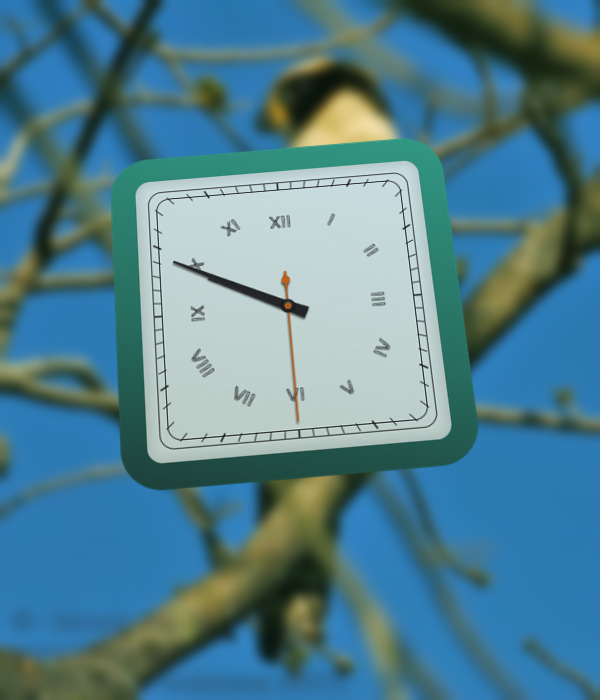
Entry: 9:49:30
